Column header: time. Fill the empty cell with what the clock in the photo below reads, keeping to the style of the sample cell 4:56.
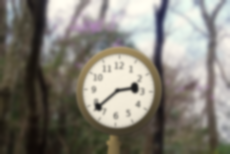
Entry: 2:38
